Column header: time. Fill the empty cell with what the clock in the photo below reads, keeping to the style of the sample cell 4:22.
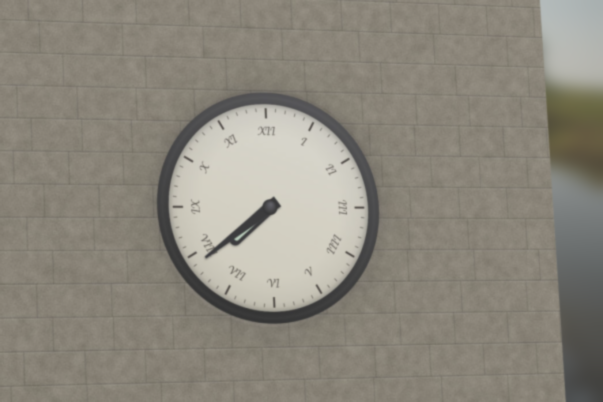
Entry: 7:39
